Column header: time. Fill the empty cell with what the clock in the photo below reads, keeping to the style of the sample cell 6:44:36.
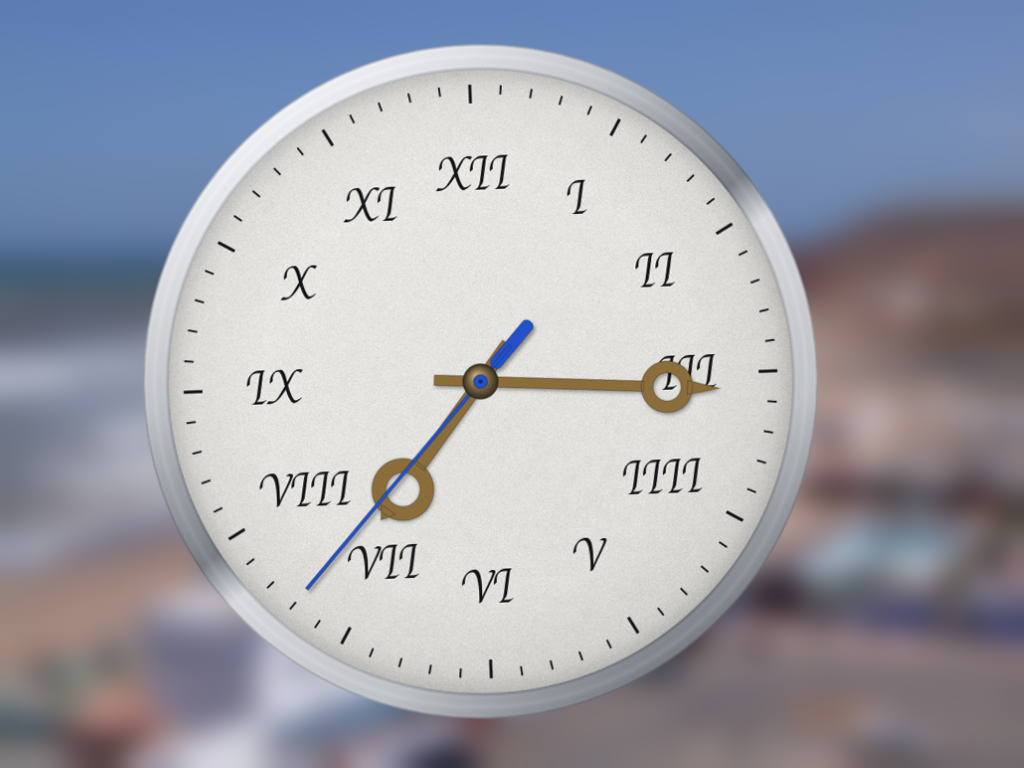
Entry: 7:15:37
